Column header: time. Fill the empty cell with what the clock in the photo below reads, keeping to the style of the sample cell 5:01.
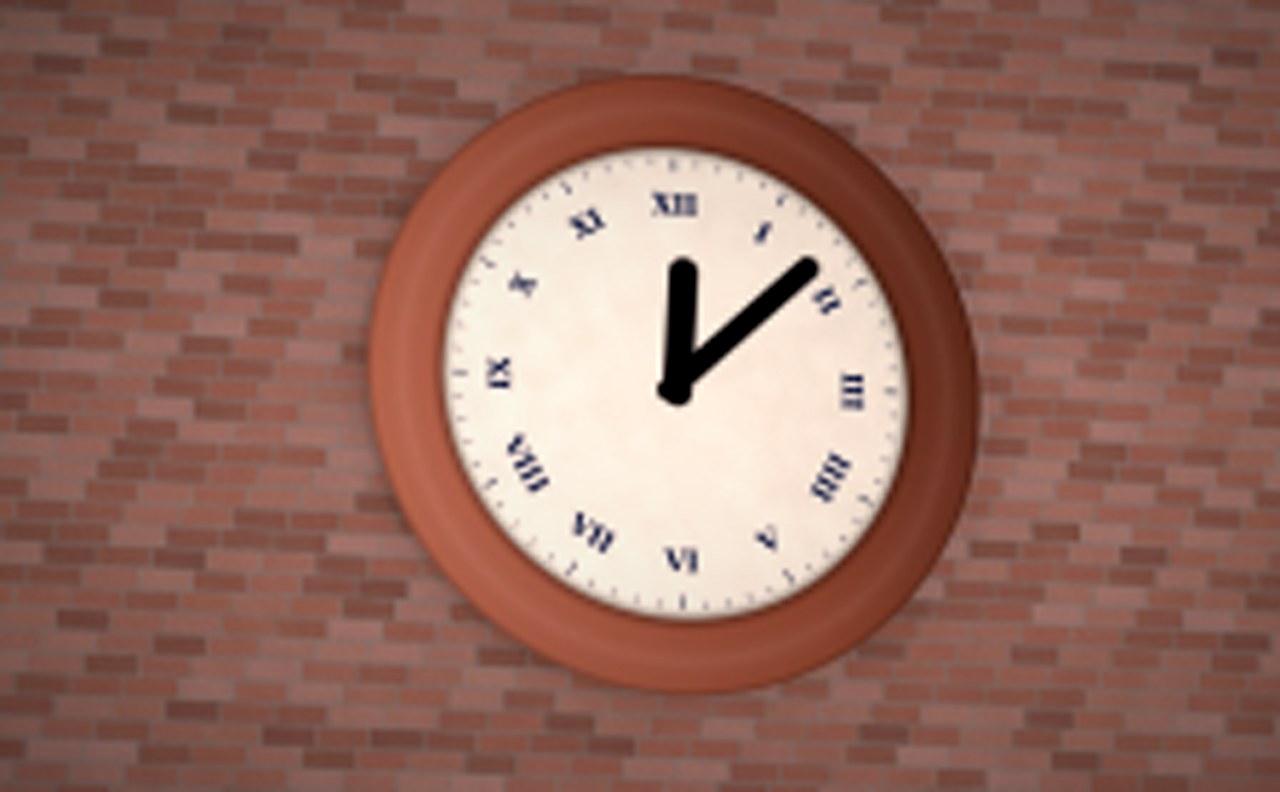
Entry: 12:08
